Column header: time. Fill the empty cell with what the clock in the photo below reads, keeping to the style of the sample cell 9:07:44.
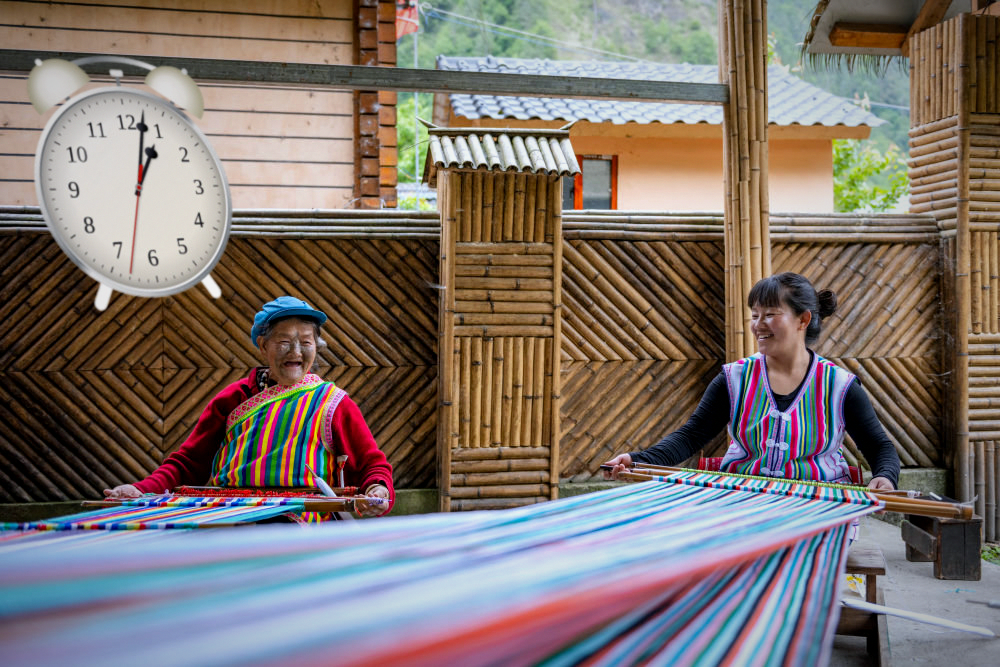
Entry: 1:02:33
